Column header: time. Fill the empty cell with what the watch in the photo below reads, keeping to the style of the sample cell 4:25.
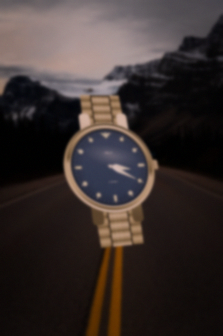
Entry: 3:20
